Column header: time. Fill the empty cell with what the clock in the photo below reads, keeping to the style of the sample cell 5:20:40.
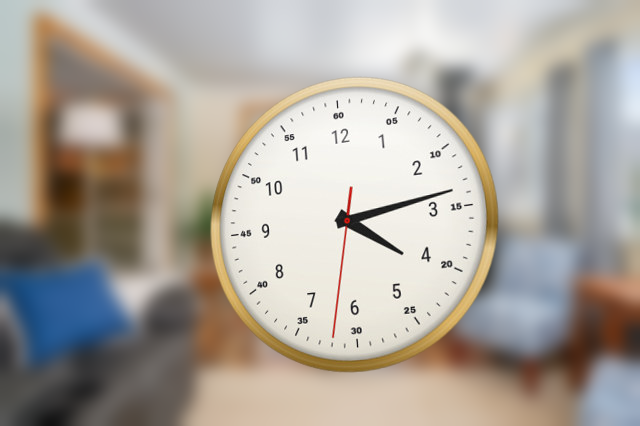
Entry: 4:13:32
